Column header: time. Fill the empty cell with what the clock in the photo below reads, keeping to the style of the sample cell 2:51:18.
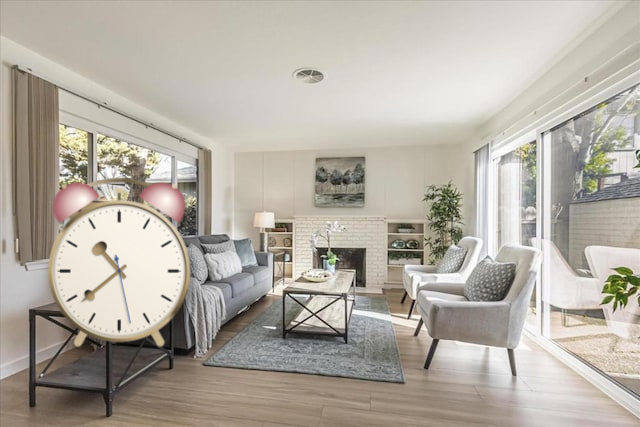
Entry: 10:38:28
